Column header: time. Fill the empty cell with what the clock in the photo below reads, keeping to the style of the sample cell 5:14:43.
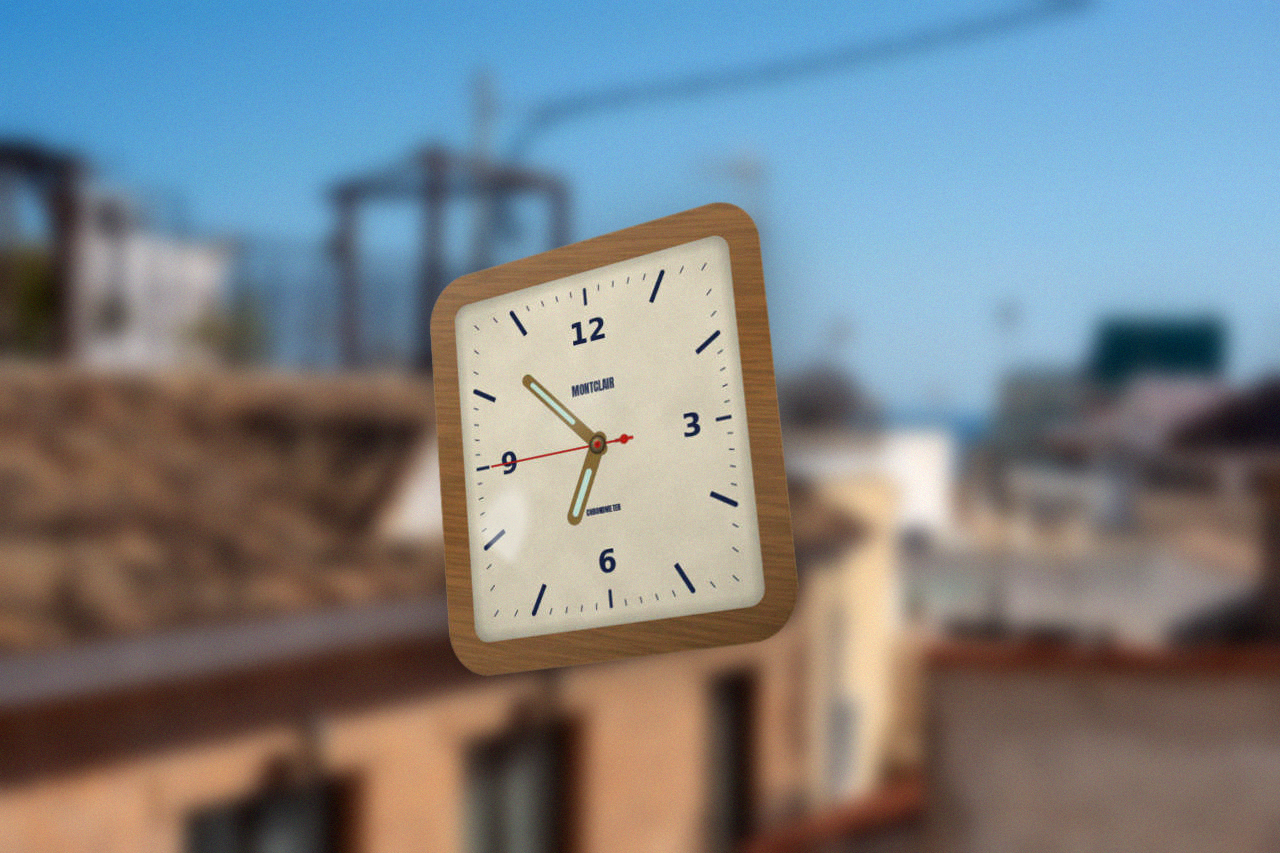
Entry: 6:52:45
